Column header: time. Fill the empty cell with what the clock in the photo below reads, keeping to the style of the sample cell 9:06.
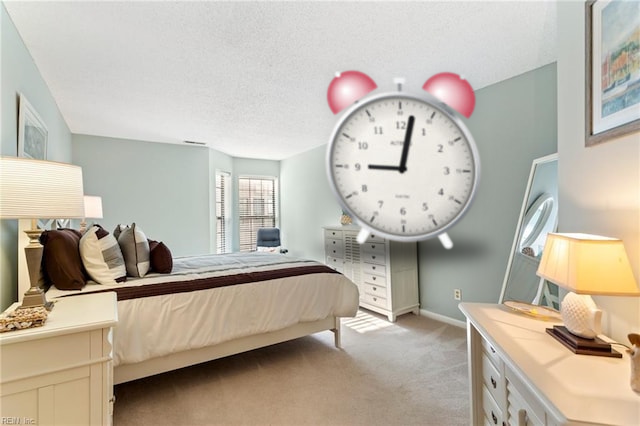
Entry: 9:02
